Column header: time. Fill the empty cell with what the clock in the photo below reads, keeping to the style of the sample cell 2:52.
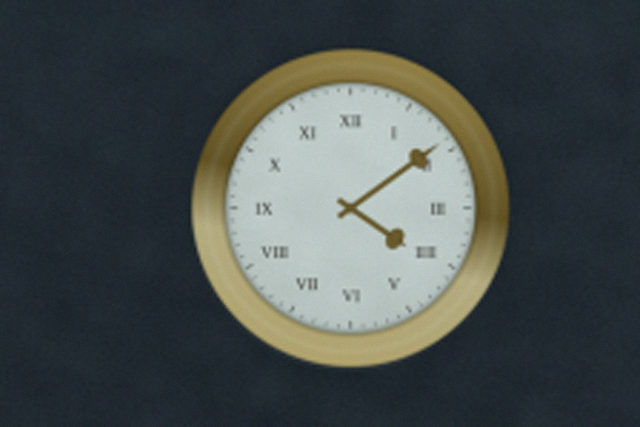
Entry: 4:09
